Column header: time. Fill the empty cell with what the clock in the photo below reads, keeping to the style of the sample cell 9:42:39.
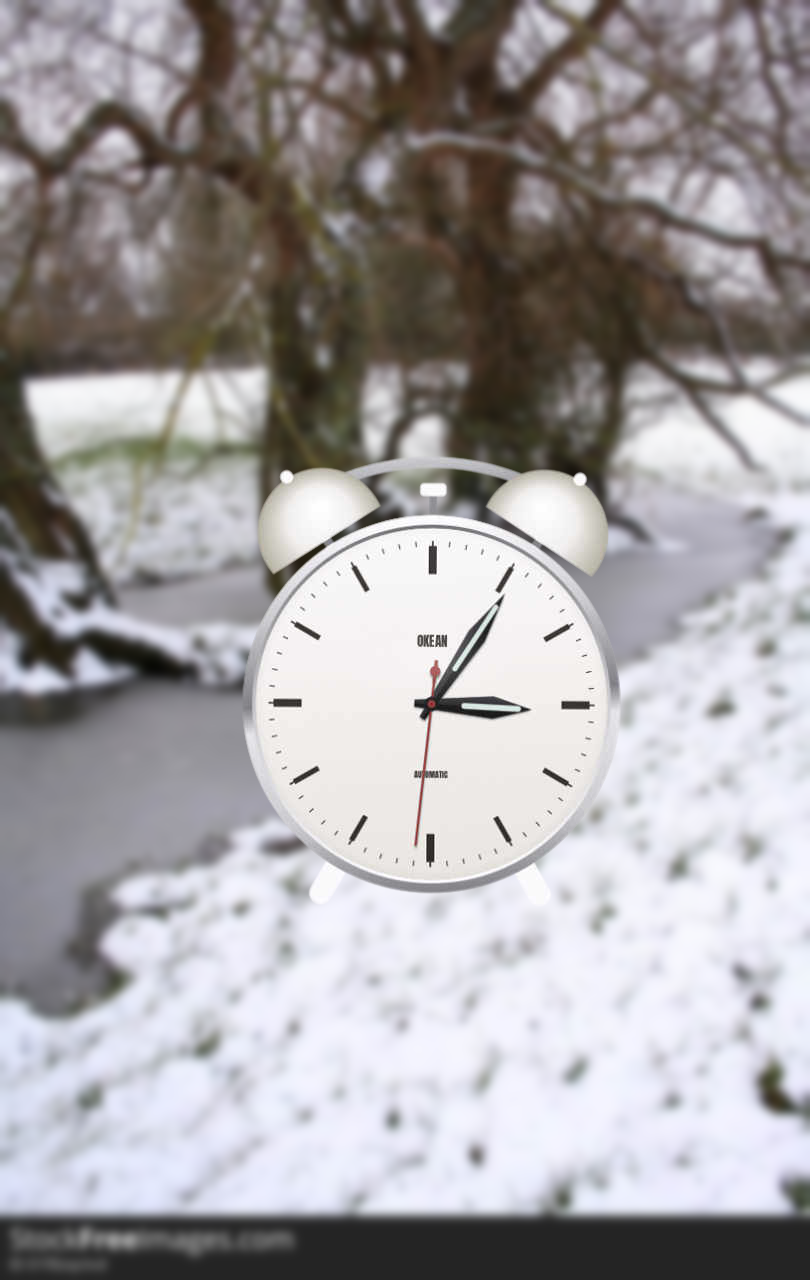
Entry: 3:05:31
